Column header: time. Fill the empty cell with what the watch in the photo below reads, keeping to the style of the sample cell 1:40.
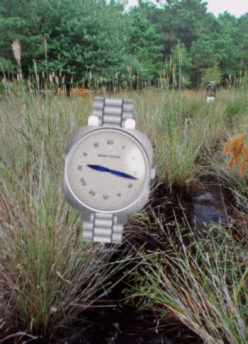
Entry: 9:17
